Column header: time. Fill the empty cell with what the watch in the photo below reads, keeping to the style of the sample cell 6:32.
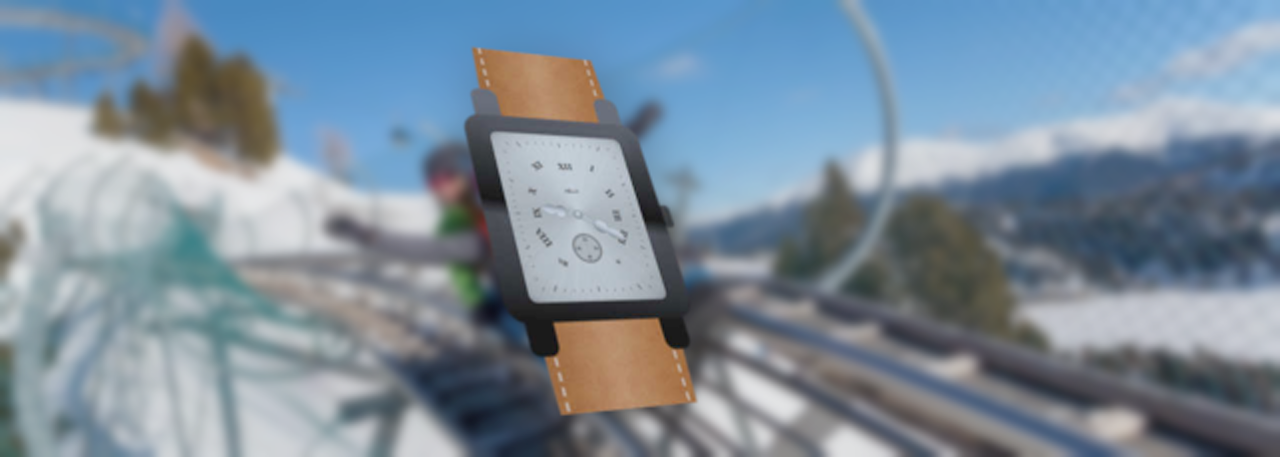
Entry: 9:20
